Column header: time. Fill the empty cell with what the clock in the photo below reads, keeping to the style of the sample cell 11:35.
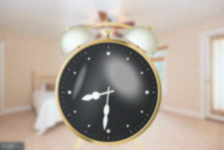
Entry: 8:31
